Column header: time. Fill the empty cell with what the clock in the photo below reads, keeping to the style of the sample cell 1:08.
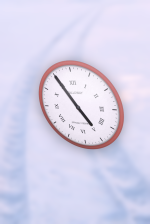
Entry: 4:55
